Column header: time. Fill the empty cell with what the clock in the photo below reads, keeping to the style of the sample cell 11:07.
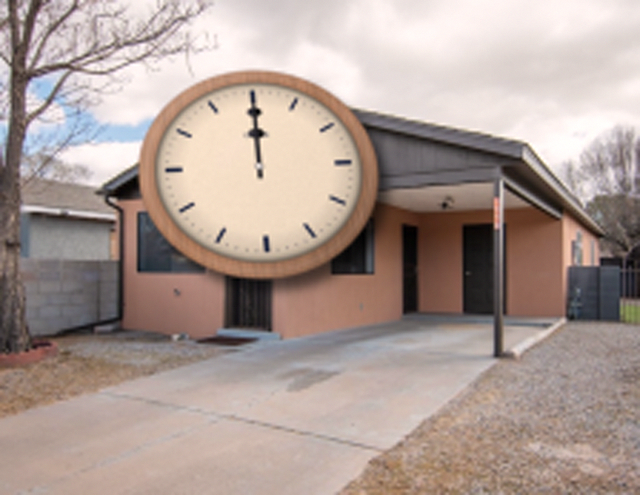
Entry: 12:00
